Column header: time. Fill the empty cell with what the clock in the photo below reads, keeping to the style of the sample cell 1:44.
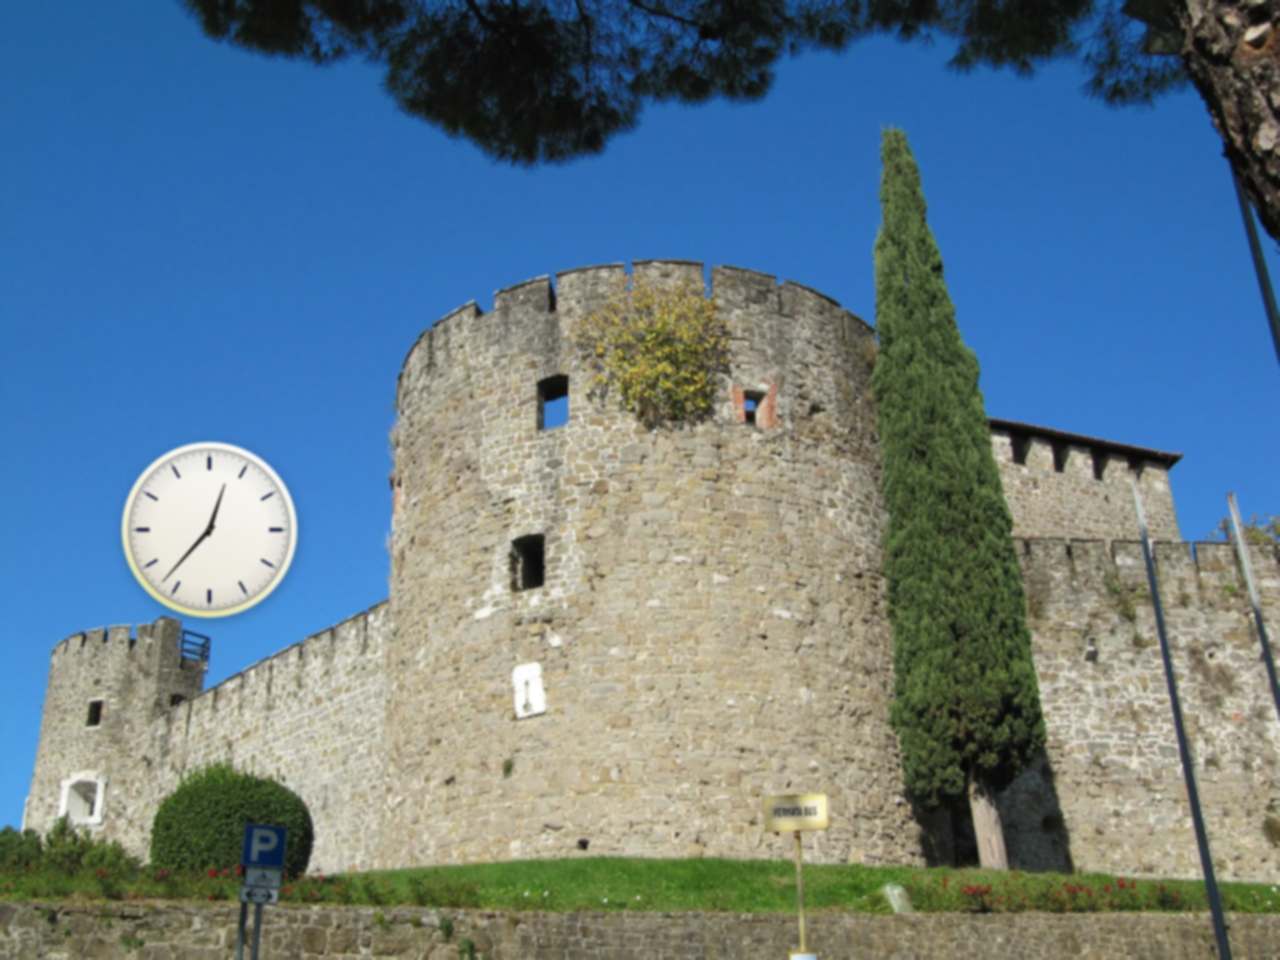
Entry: 12:37
